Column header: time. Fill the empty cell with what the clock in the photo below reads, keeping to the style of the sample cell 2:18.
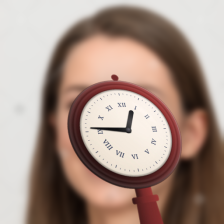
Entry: 12:46
